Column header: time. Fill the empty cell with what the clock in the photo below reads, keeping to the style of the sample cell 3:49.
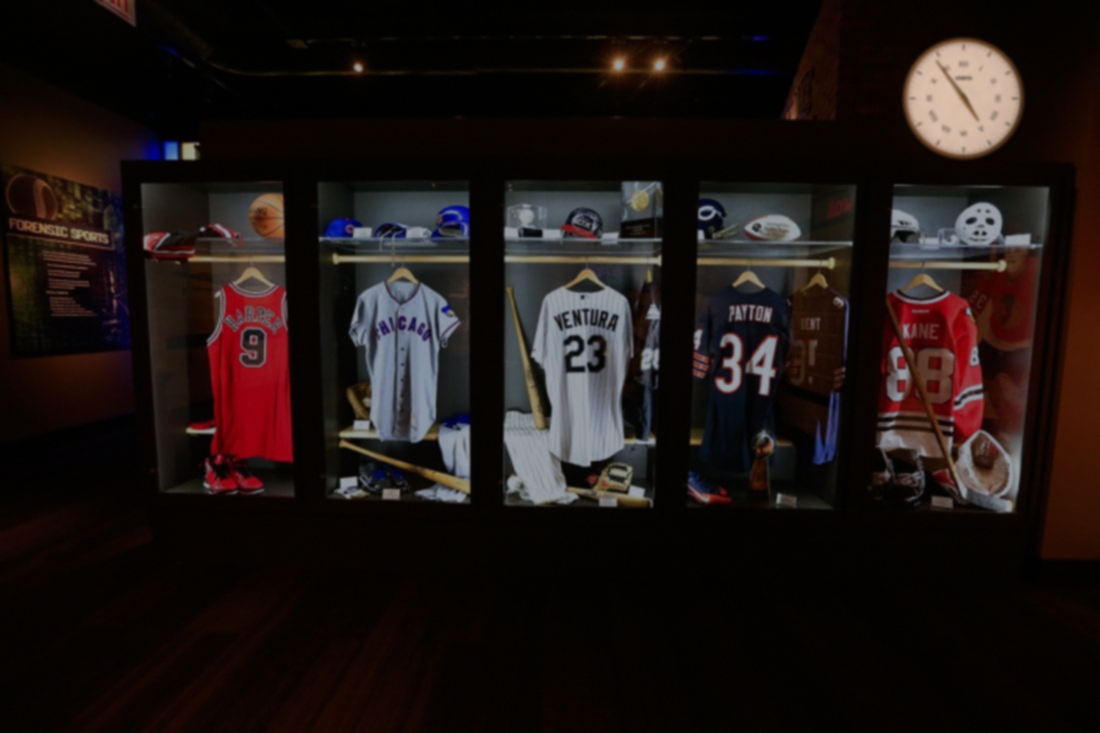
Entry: 4:54
